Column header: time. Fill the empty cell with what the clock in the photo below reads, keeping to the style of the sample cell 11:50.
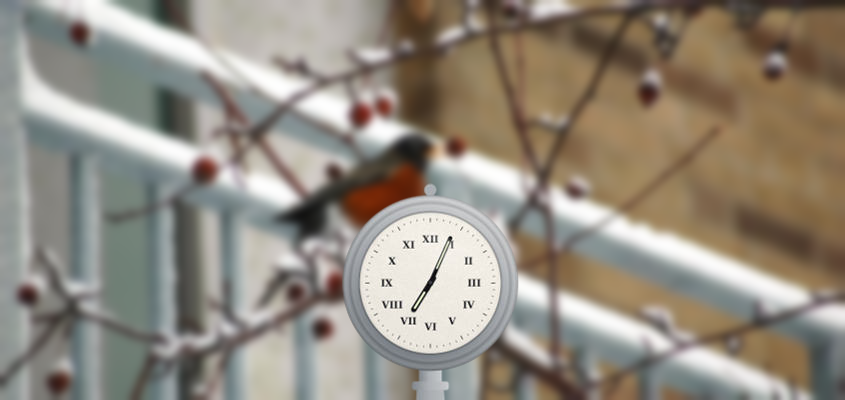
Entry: 7:04
